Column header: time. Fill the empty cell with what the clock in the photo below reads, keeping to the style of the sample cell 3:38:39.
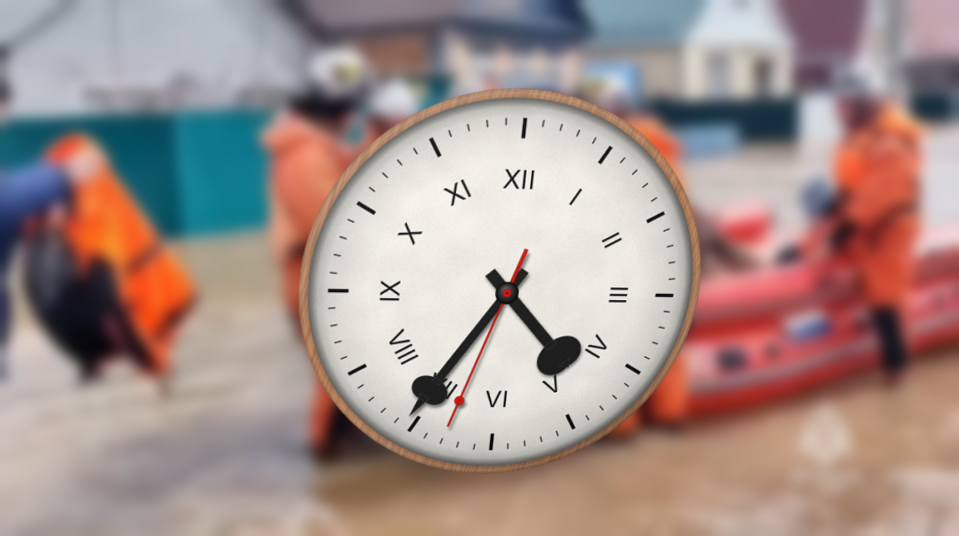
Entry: 4:35:33
